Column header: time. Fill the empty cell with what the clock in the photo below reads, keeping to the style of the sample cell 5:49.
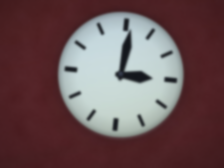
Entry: 3:01
